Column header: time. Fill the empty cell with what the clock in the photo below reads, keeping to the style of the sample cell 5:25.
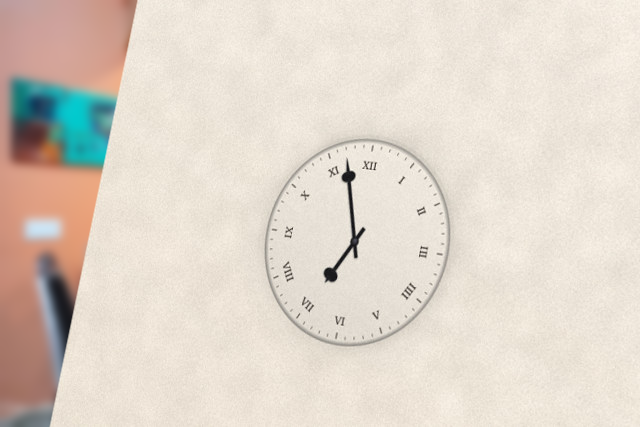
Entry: 6:57
